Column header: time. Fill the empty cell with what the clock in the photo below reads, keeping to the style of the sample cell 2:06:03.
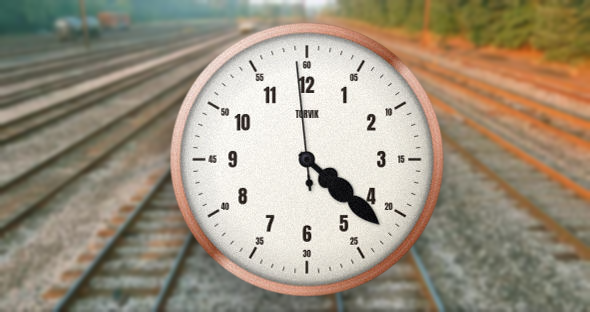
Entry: 4:21:59
